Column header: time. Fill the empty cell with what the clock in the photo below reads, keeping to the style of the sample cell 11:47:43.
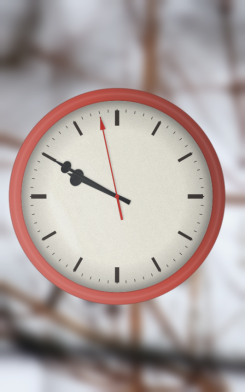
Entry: 9:49:58
